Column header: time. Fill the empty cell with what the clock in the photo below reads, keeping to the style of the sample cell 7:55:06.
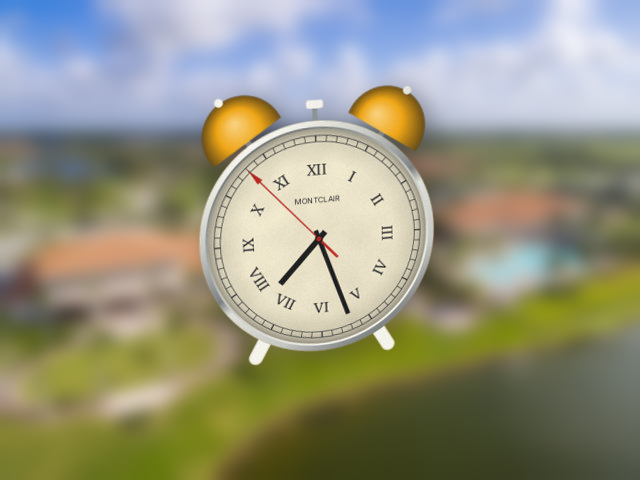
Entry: 7:26:53
